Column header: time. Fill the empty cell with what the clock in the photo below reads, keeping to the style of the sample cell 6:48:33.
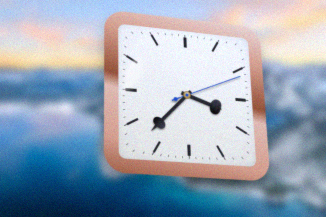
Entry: 3:37:11
